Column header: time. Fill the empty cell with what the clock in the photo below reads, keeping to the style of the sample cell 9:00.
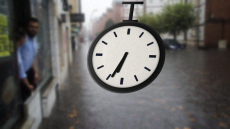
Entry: 6:34
